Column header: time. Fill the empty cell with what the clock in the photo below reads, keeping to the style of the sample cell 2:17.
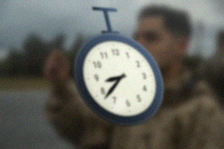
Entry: 8:38
